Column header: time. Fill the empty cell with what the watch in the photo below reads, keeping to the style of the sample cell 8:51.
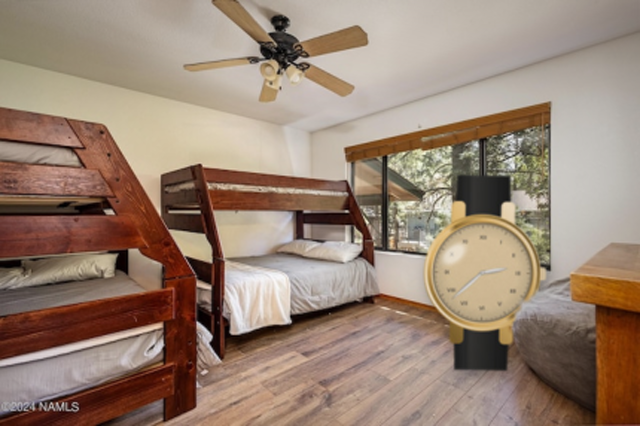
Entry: 2:38
